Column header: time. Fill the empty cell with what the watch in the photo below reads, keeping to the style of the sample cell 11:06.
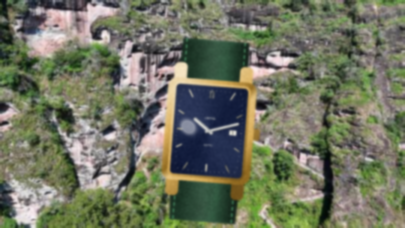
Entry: 10:12
